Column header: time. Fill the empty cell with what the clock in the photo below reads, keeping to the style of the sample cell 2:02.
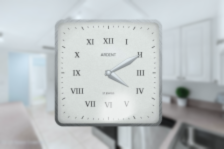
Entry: 4:10
